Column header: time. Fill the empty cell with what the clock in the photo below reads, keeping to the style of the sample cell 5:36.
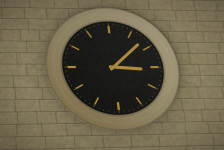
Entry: 3:08
